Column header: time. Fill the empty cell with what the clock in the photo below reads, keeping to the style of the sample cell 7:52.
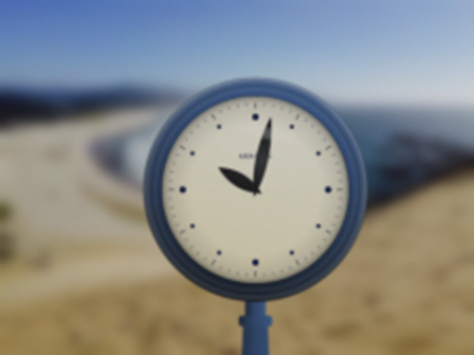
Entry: 10:02
